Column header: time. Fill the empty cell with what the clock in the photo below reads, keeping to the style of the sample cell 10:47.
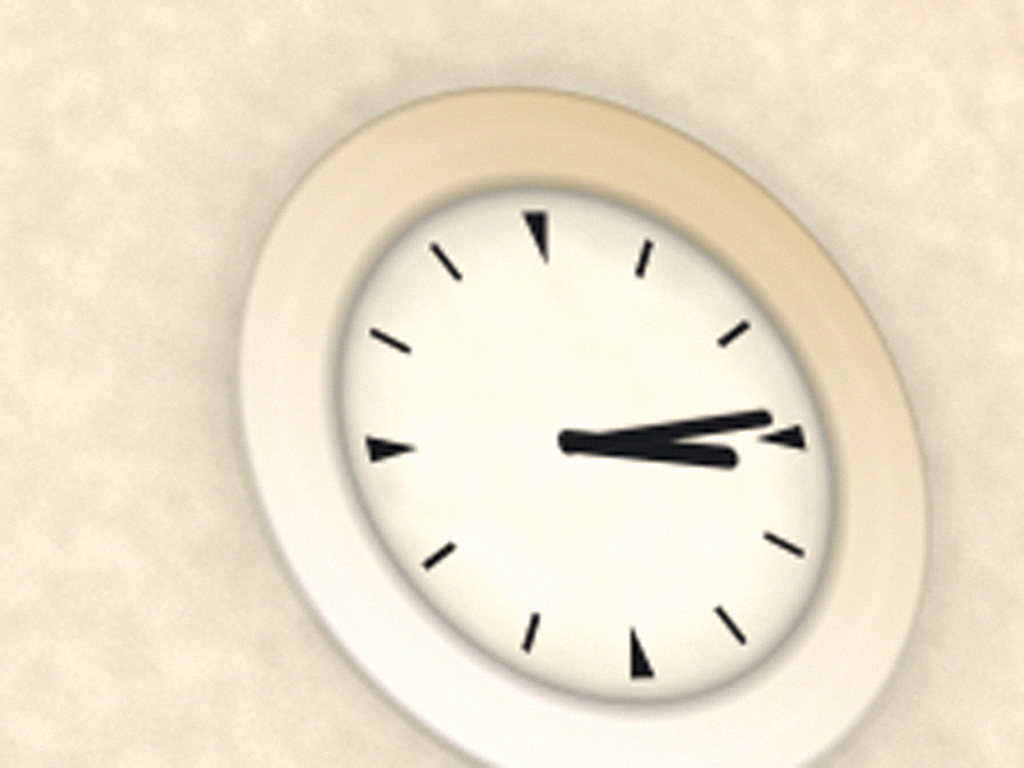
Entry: 3:14
